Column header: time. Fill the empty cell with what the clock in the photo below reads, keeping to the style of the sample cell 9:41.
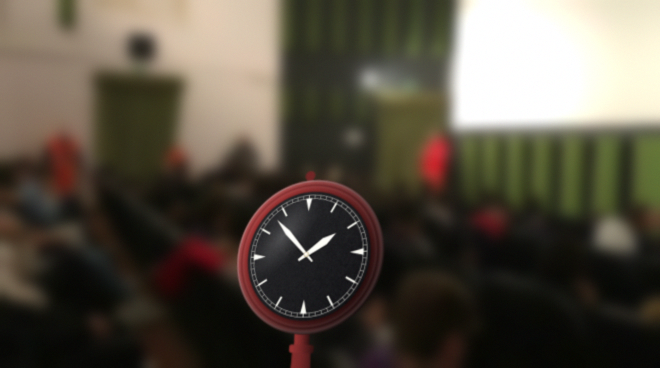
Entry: 1:53
